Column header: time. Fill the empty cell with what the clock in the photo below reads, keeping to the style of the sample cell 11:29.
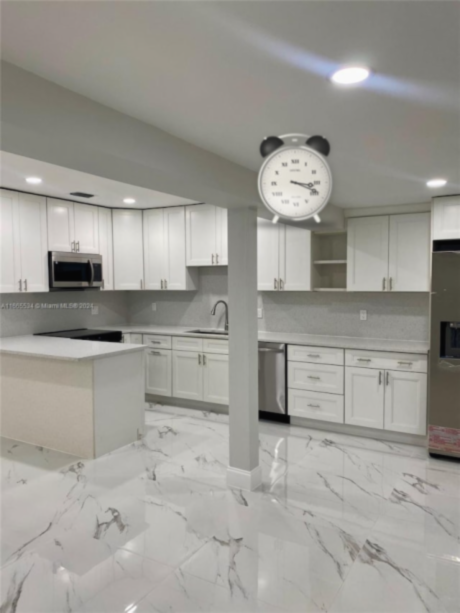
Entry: 3:19
